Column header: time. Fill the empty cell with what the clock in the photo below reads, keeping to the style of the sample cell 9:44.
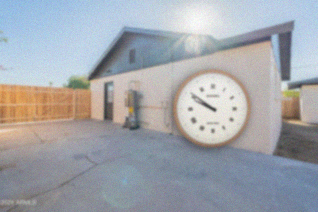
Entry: 9:51
